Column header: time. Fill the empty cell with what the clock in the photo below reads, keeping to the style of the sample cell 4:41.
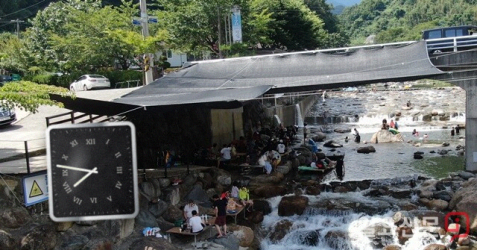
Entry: 7:47
